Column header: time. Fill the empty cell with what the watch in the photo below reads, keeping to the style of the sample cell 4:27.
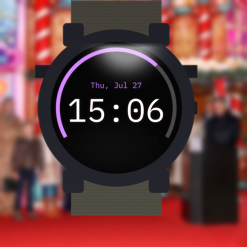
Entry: 15:06
